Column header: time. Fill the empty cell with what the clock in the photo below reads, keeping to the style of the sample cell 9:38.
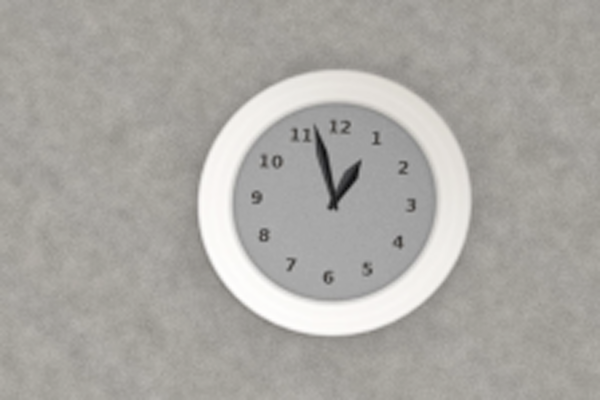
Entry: 12:57
